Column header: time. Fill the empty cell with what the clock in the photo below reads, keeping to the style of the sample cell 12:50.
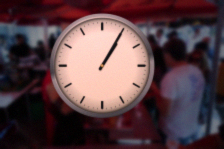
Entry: 1:05
